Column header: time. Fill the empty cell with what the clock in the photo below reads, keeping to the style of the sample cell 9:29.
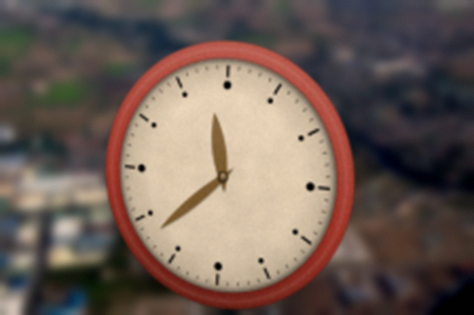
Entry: 11:38
